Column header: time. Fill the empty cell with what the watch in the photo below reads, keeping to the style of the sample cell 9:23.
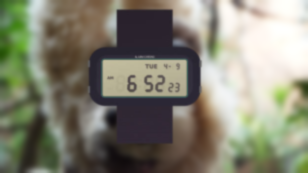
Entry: 6:52
